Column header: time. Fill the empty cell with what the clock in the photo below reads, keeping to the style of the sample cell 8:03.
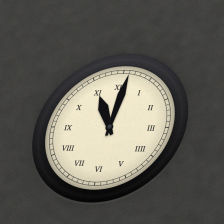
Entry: 11:01
